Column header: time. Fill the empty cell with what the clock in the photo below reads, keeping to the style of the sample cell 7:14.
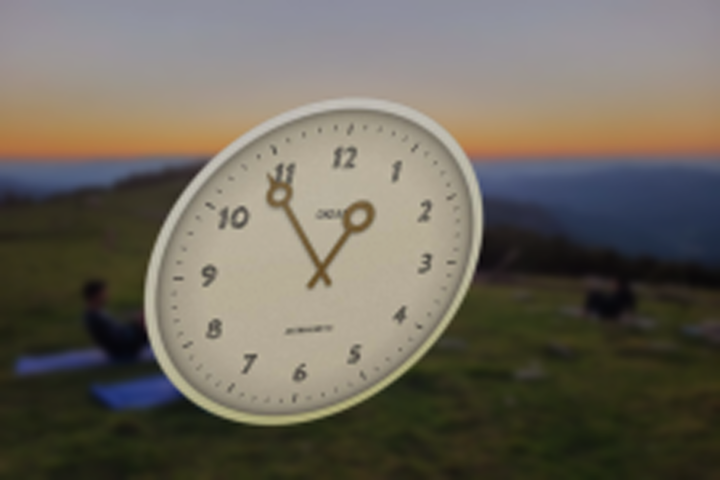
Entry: 12:54
